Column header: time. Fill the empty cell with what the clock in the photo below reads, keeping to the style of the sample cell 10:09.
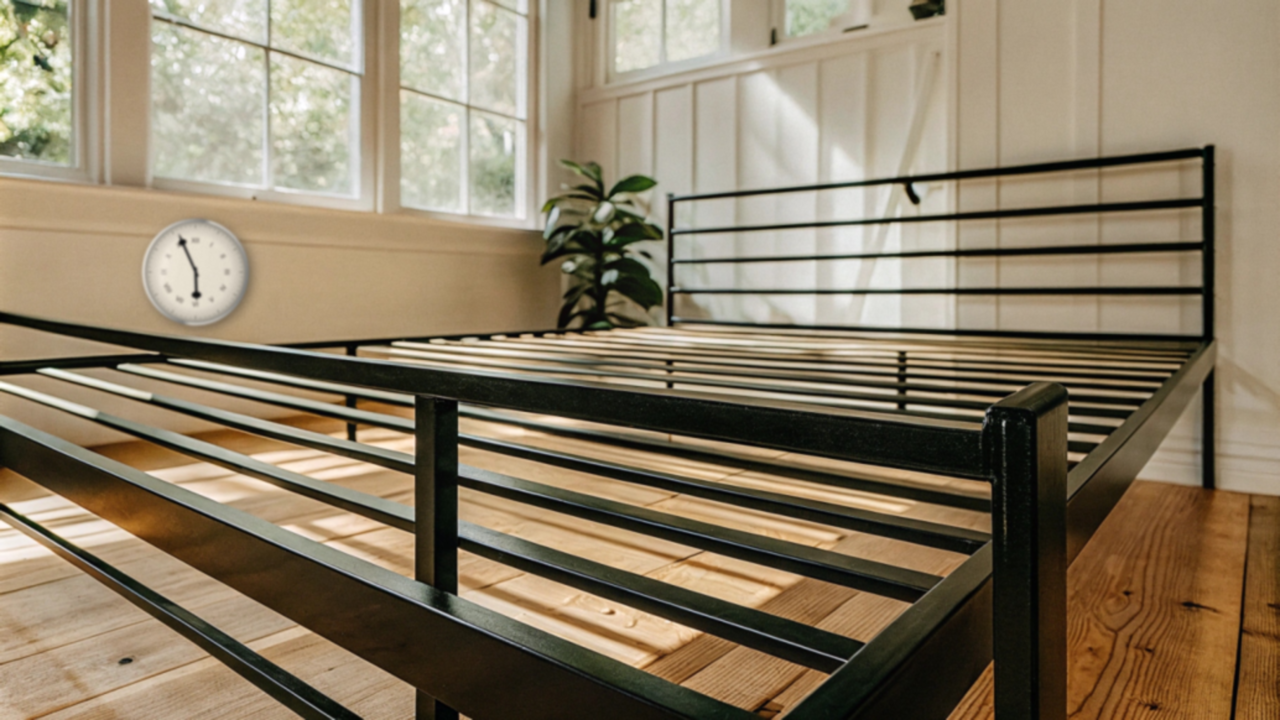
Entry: 5:56
